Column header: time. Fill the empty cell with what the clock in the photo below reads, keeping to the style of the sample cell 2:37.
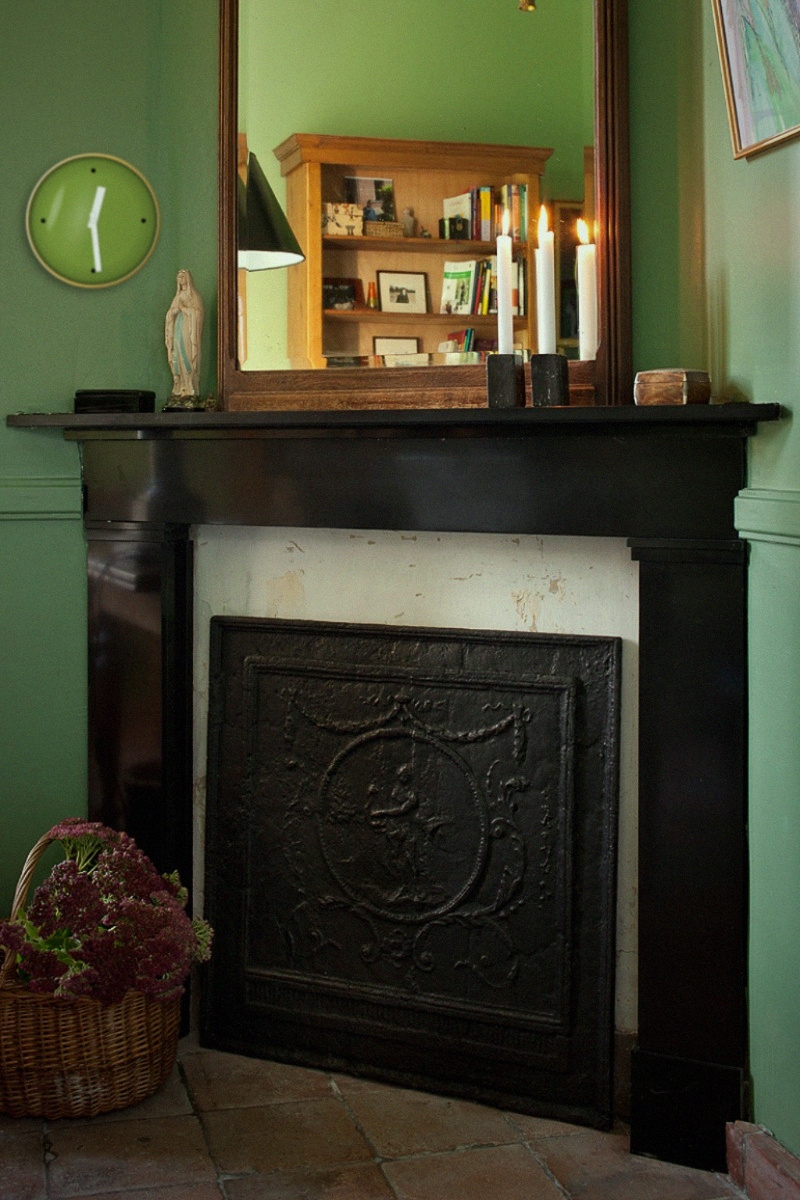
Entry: 12:29
